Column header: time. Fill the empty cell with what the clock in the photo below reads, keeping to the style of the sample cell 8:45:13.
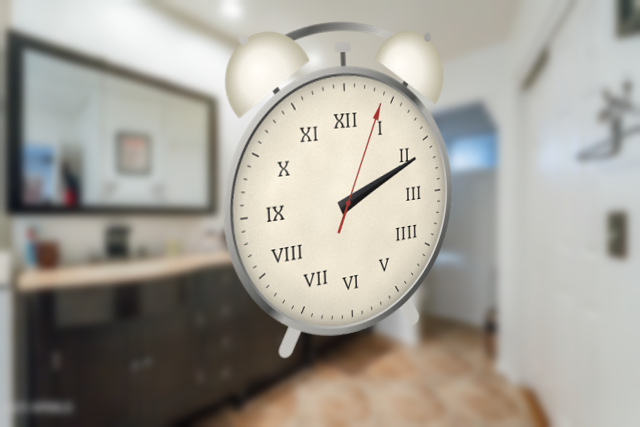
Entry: 2:11:04
